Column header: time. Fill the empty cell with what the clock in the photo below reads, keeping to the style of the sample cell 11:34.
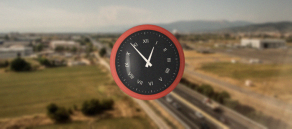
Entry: 12:54
